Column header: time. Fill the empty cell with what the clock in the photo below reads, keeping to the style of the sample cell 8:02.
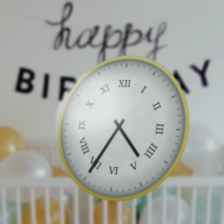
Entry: 4:35
